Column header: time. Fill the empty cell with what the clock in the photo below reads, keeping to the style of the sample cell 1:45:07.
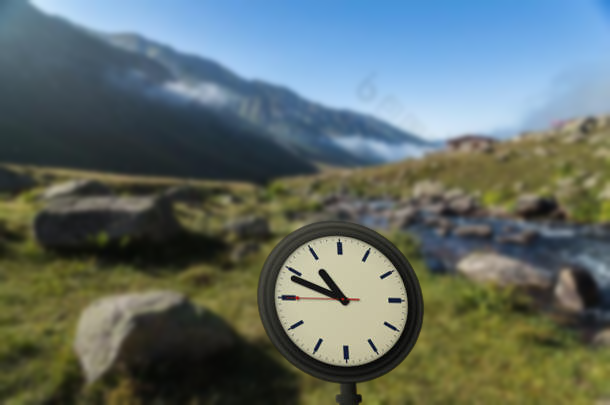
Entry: 10:48:45
